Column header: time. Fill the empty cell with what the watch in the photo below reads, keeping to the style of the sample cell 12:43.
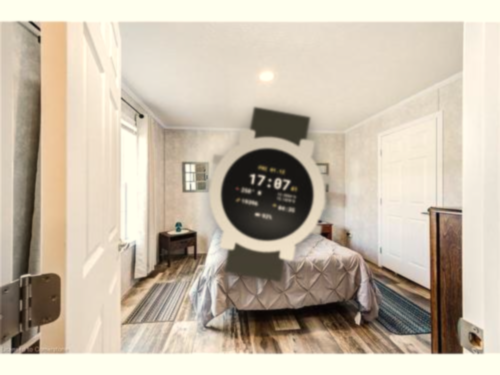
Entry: 17:07
